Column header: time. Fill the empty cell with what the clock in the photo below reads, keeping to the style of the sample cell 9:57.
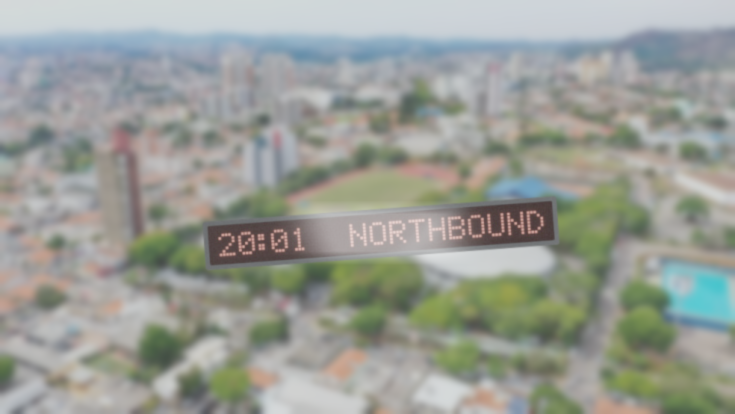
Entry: 20:01
